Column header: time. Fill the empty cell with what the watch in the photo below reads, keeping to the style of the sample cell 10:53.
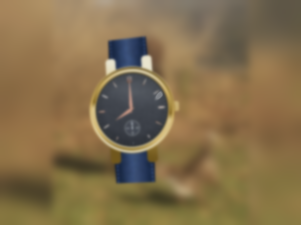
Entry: 8:00
